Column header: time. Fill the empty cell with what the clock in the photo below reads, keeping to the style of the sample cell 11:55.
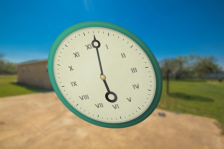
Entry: 6:02
